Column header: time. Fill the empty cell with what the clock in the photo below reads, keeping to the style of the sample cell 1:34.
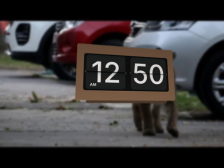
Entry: 12:50
